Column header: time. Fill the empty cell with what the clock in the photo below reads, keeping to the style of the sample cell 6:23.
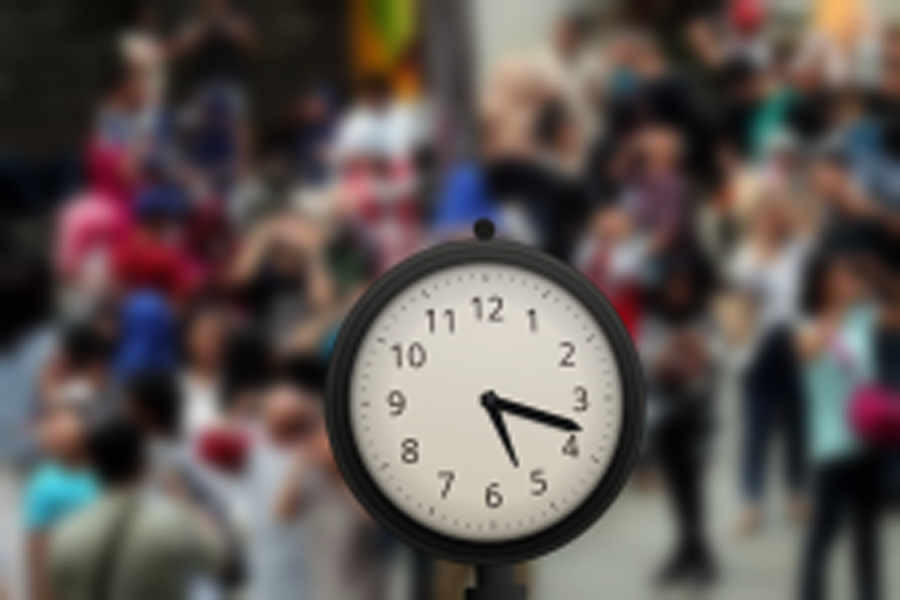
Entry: 5:18
